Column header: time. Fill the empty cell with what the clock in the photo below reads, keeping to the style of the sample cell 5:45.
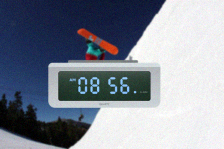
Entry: 8:56
